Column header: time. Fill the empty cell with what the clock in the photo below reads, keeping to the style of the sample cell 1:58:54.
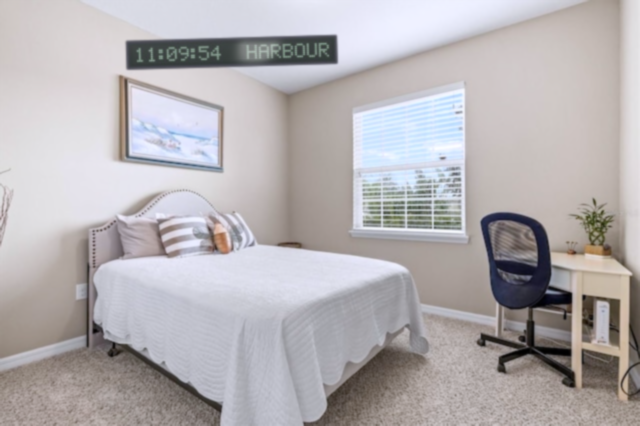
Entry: 11:09:54
